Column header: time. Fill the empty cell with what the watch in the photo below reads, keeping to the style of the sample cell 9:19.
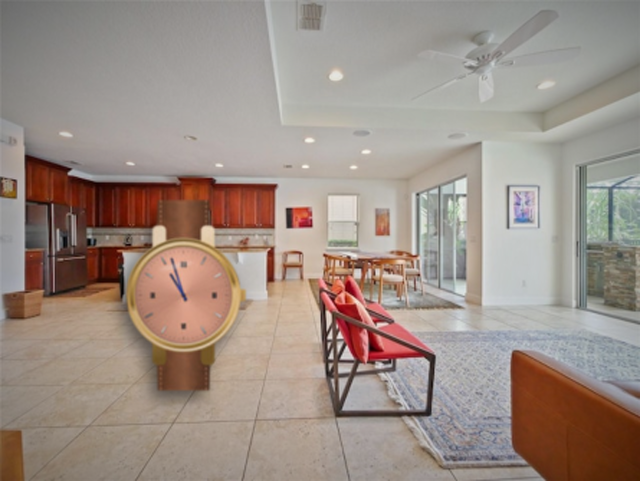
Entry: 10:57
